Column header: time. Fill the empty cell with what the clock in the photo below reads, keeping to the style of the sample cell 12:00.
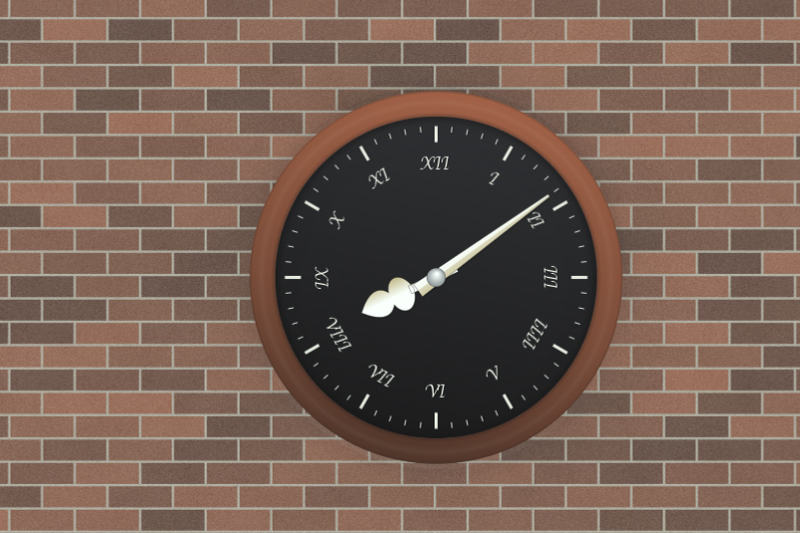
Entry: 8:09
